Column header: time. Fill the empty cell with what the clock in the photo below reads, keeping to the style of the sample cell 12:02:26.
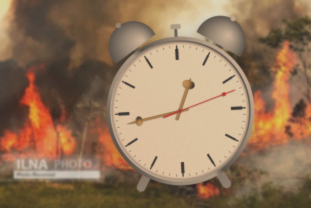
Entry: 12:43:12
